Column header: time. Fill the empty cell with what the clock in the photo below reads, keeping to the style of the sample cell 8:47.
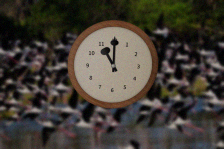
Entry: 11:00
